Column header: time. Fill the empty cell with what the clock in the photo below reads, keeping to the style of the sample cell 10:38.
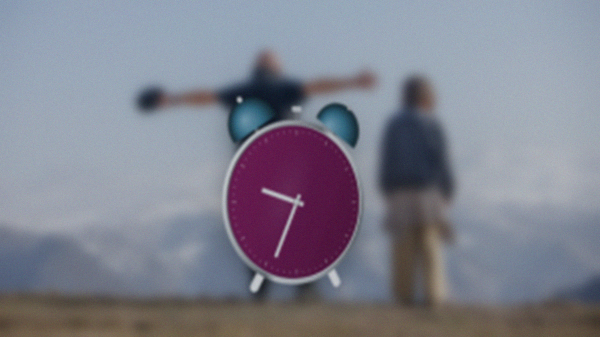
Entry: 9:34
